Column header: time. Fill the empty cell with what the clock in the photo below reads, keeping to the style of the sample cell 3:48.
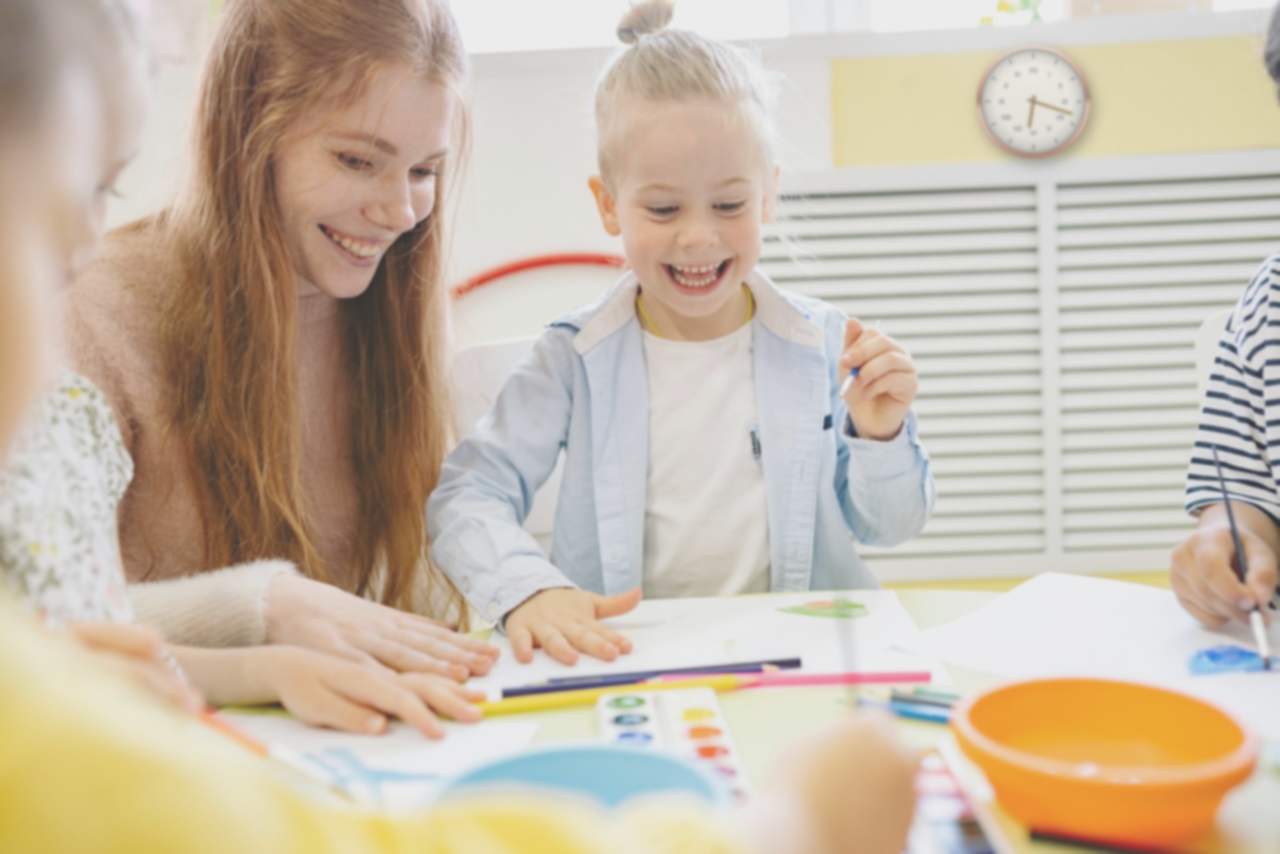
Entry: 6:18
